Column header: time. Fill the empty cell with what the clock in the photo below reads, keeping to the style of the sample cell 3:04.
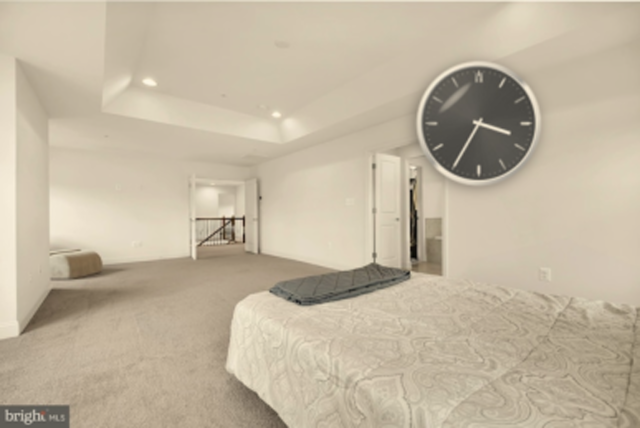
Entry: 3:35
